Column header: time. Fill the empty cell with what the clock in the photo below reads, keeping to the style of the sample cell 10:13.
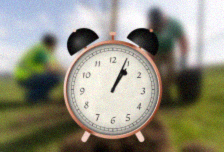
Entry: 1:04
